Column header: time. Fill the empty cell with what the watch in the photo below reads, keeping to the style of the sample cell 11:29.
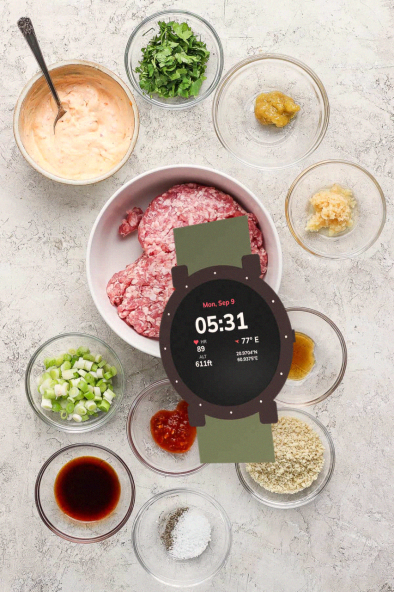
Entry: 5:31
